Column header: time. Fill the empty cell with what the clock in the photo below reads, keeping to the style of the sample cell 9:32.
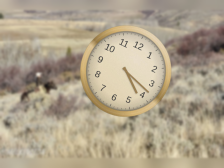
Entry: 4:18
